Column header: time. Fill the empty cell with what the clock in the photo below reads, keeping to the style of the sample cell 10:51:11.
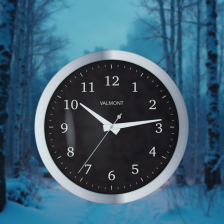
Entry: 10:13:36
